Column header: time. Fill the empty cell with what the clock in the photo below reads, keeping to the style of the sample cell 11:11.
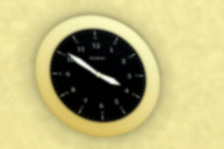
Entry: 3:51
